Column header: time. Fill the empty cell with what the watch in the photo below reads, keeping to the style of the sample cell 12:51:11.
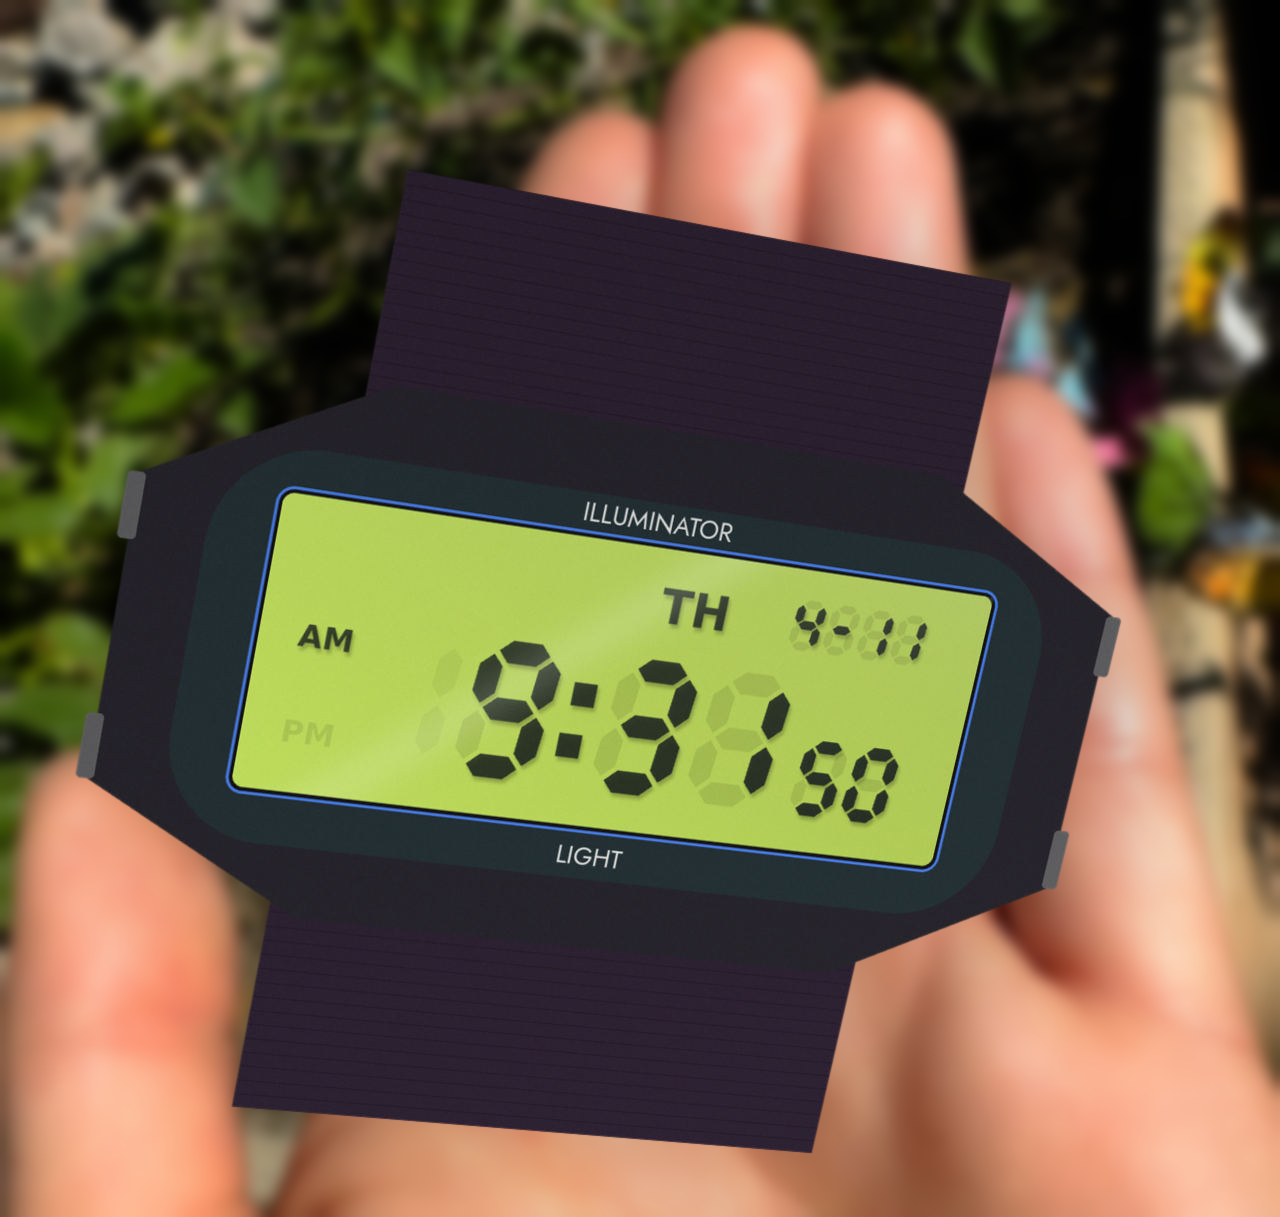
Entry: 9:31:50
